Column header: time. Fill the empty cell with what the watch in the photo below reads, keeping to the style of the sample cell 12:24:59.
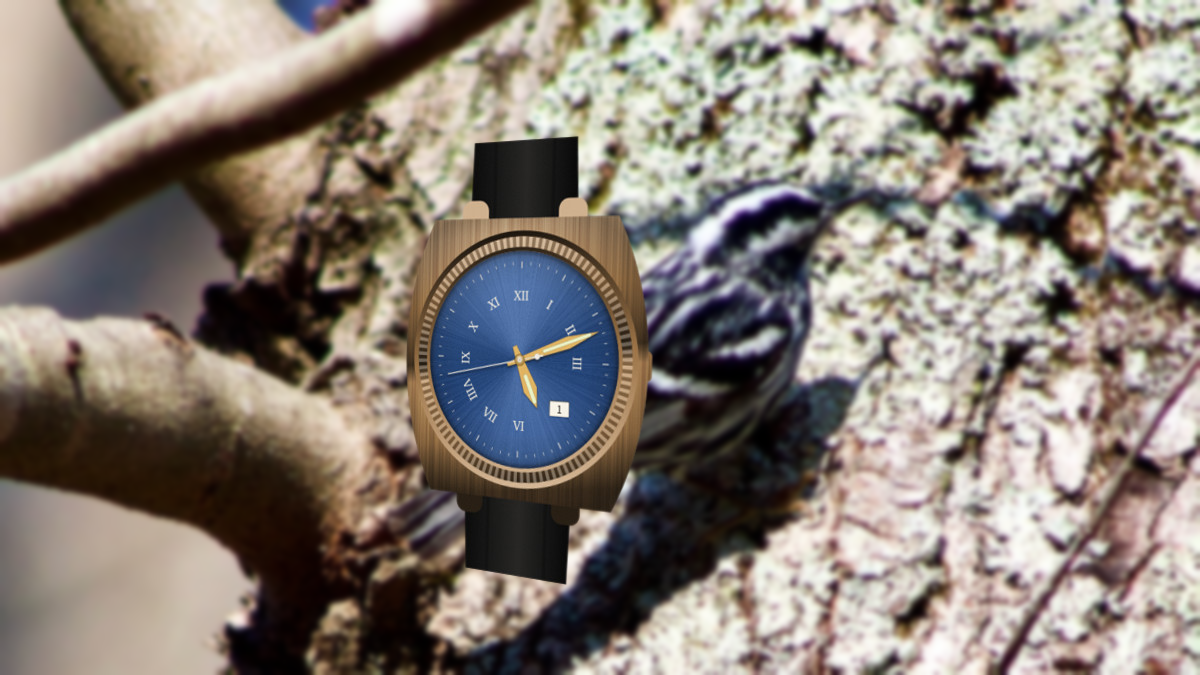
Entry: 5:11:43
